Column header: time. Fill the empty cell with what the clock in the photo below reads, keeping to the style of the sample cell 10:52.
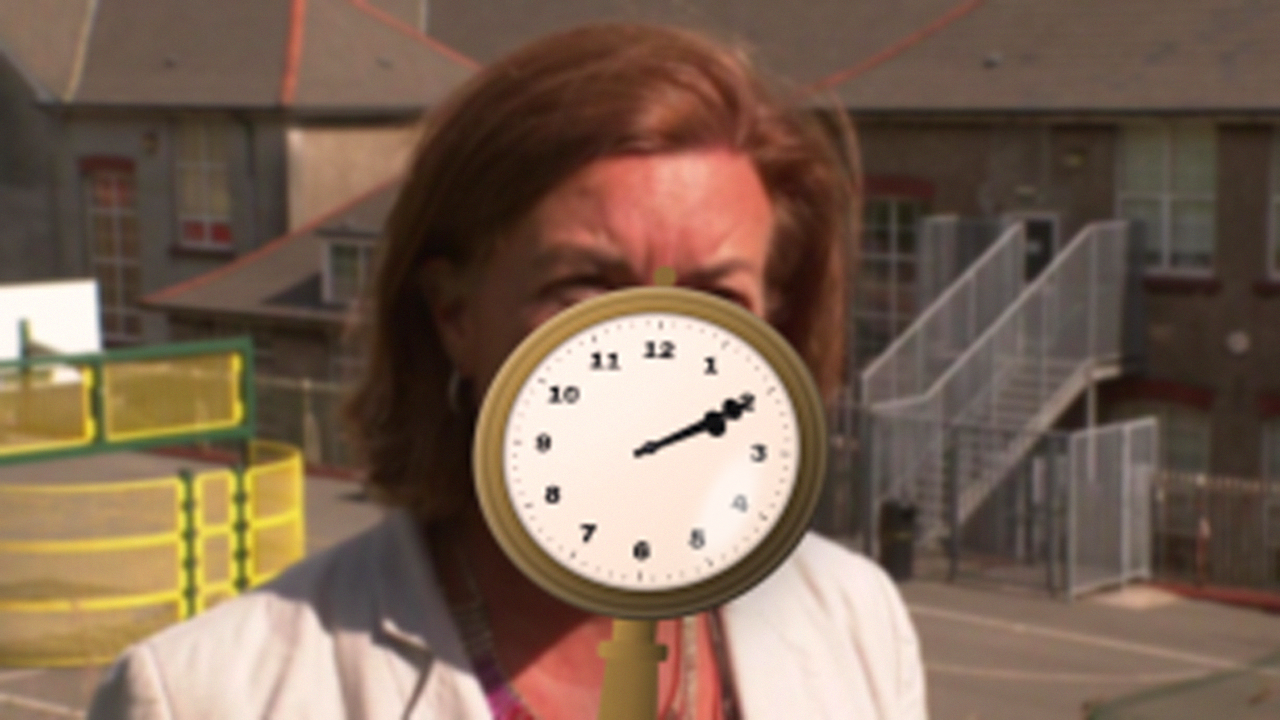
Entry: 2:10
